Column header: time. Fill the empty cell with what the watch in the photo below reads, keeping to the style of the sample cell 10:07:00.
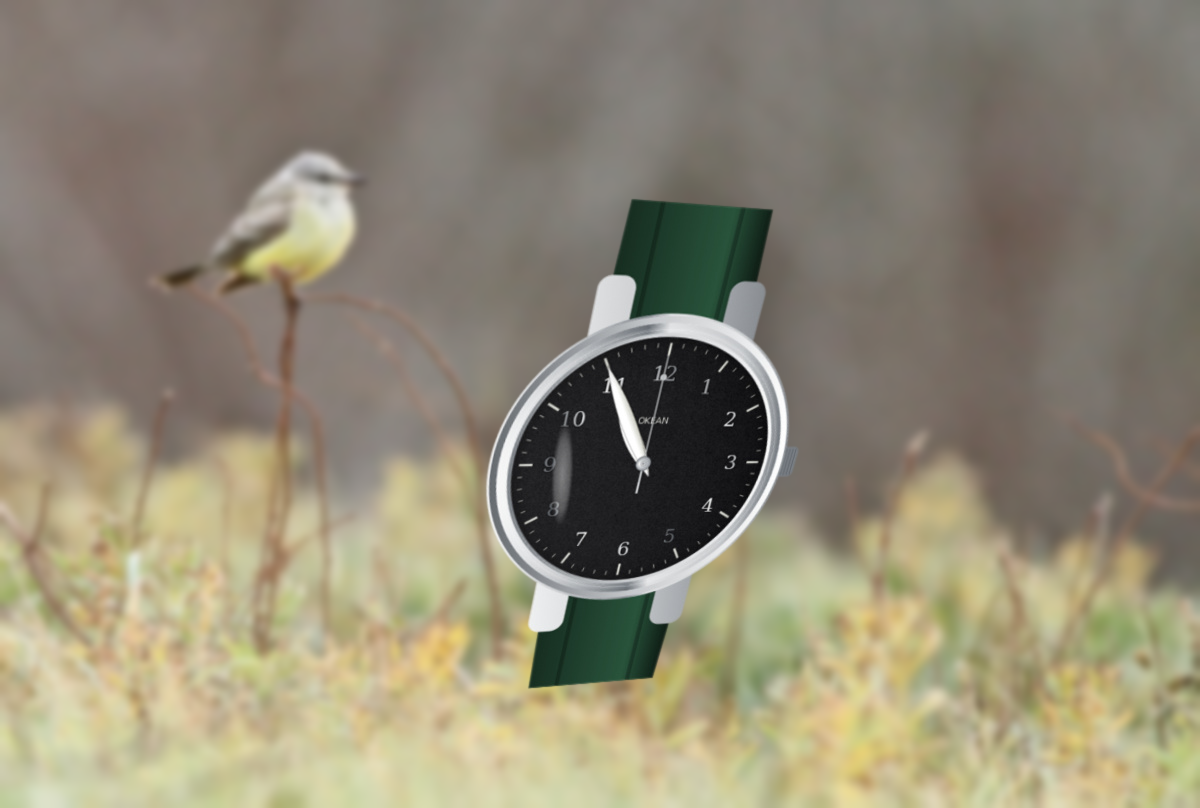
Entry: 10:55:00
